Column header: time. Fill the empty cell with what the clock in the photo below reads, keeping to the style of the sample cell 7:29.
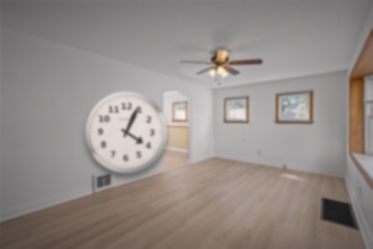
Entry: 4:04
